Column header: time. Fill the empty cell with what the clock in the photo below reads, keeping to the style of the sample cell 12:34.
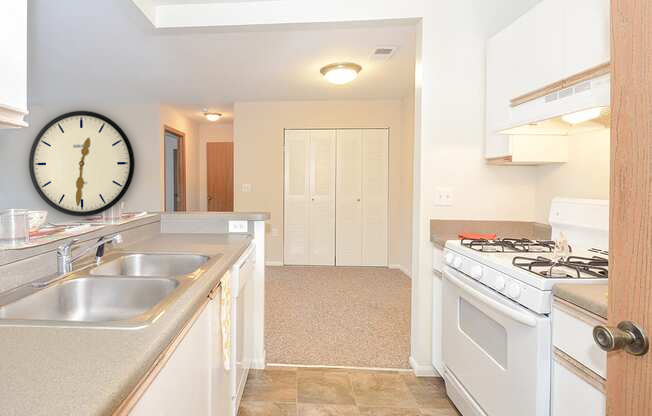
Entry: 12:31
